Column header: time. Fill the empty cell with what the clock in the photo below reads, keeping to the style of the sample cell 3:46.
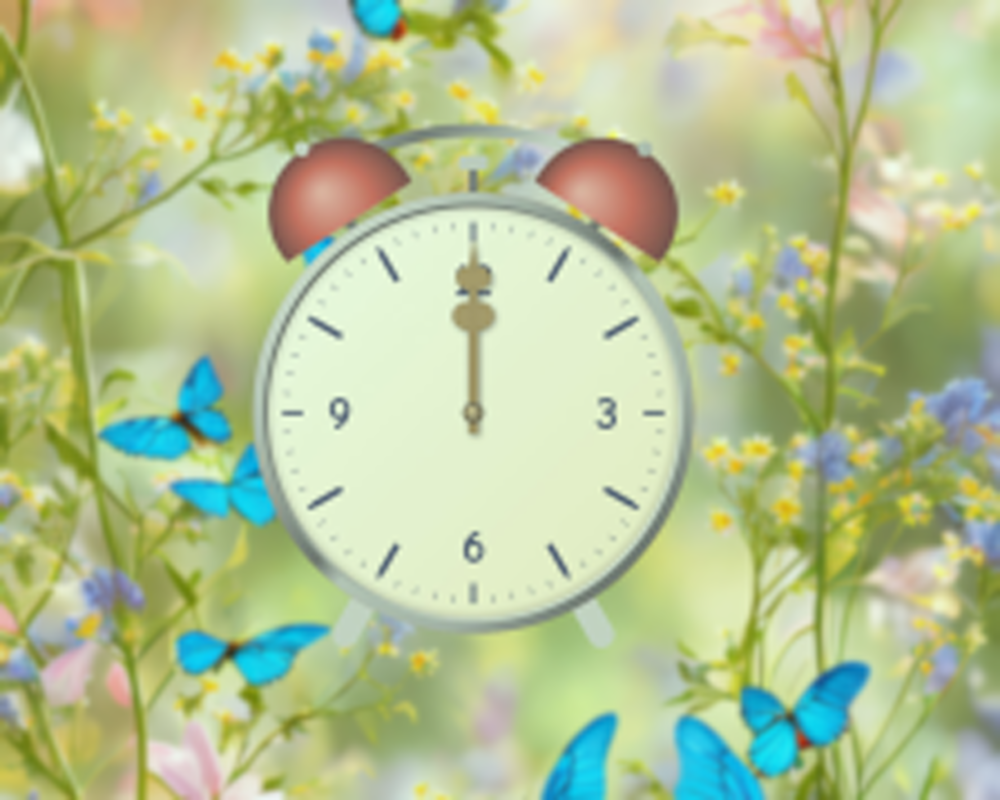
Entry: 12:00
